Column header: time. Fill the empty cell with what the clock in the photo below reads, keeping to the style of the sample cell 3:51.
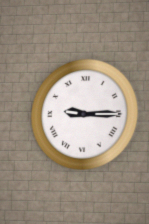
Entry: 9:15
